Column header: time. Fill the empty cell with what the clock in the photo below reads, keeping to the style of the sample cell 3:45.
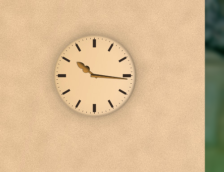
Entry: 10:16
